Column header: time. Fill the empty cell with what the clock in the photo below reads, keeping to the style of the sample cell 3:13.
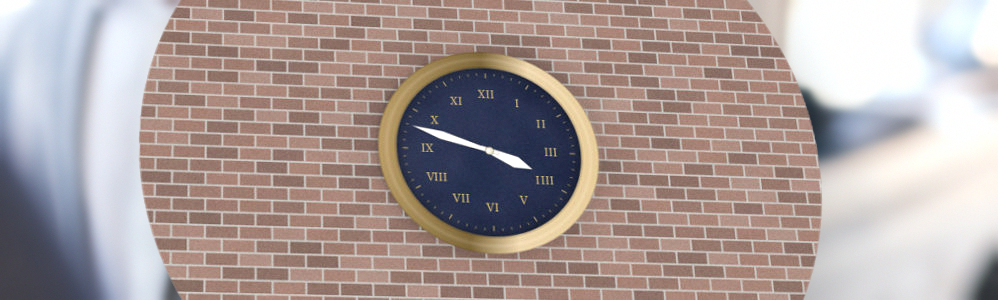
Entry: 3:48
